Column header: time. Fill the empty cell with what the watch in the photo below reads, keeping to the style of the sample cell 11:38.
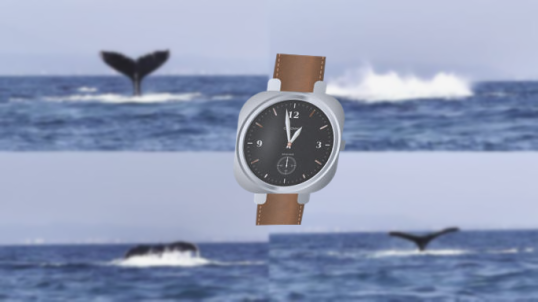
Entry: 12:58
